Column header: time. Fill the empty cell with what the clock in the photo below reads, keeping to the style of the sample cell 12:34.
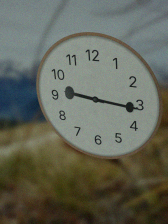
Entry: 9:16
